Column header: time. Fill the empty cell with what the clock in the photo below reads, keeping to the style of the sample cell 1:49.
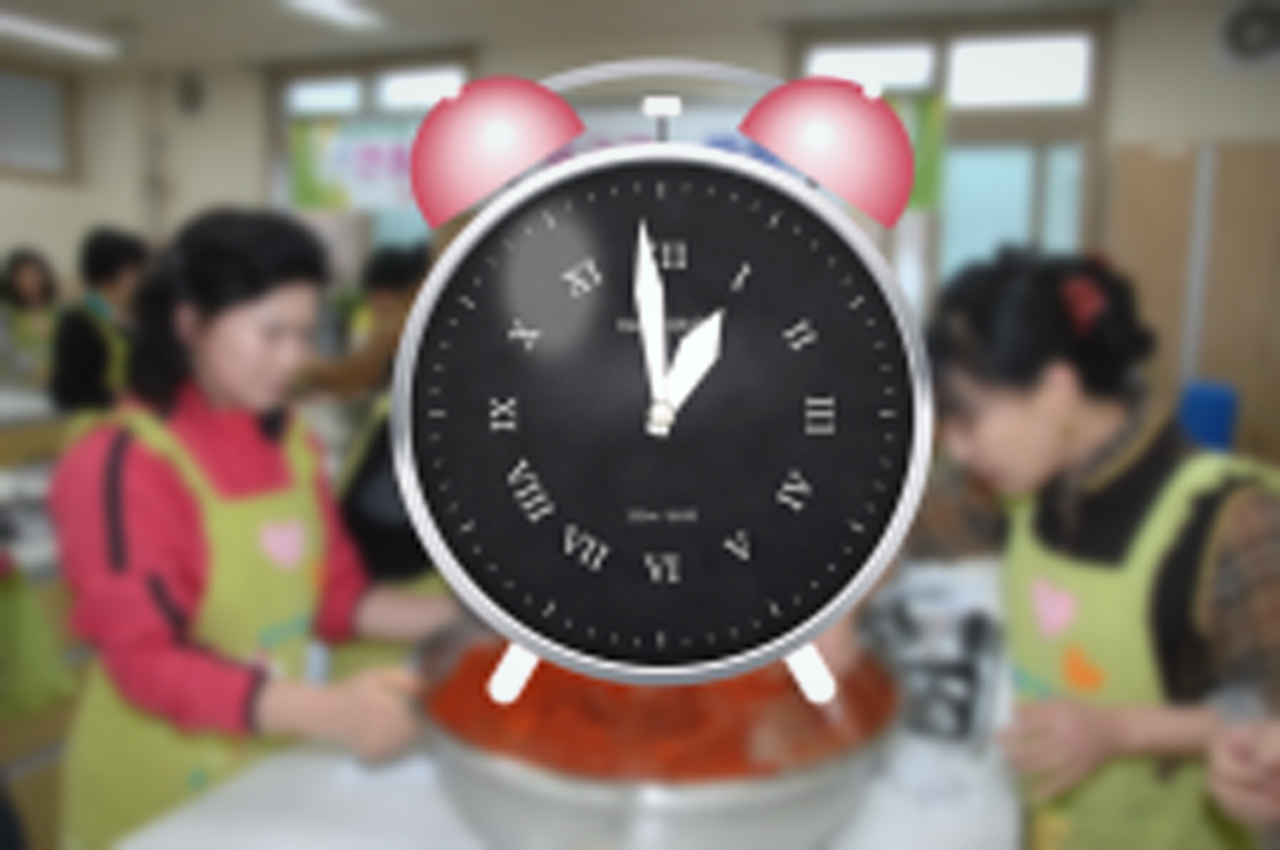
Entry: 12:59
